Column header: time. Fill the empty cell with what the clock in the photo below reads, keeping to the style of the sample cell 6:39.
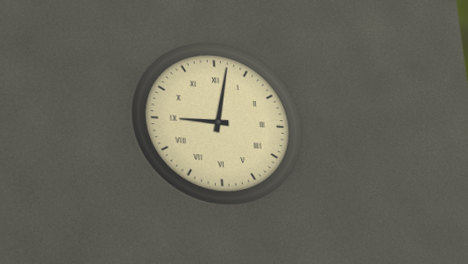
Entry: 9:02
